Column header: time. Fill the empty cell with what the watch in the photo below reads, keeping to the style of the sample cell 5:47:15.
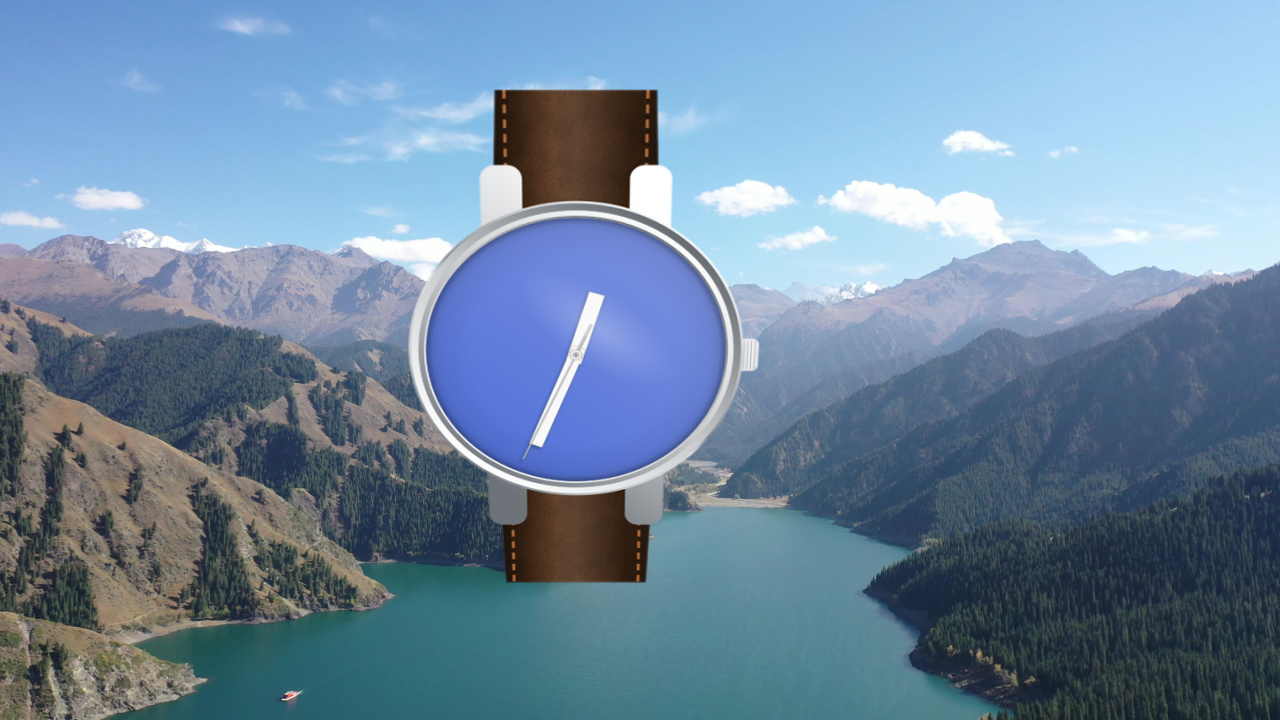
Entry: 12:33:34
